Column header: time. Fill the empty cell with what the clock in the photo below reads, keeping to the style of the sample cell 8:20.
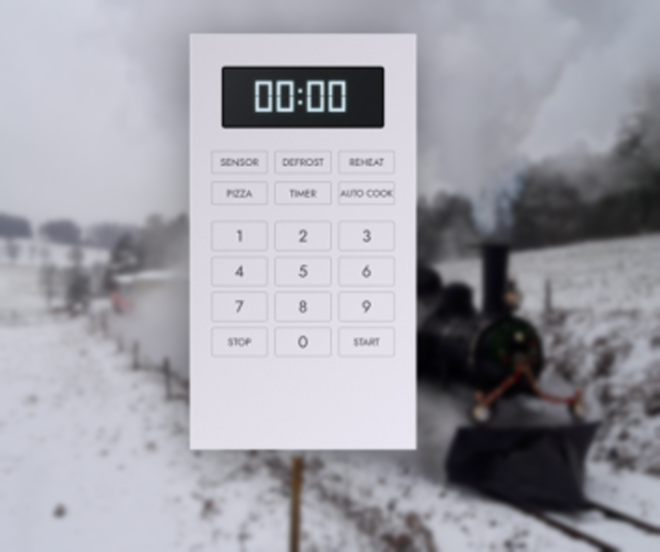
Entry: 0:00
